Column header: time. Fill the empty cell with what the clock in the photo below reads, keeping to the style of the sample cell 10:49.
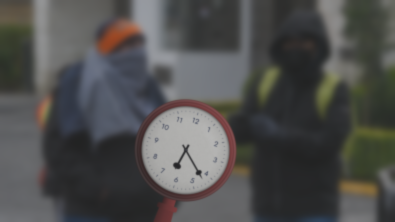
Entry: 6:22
